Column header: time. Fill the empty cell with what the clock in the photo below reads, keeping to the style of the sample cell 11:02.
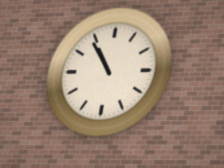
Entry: 10:54
